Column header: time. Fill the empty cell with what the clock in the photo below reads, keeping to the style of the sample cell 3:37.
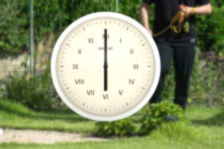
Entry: 6:00
